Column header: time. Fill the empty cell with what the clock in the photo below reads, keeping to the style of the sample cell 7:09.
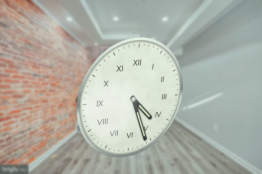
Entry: 4:26
